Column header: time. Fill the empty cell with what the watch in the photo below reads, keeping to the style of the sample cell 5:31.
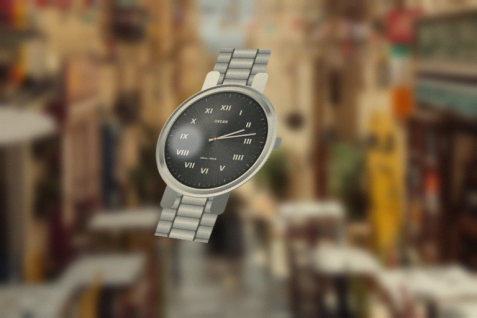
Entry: 2:13
